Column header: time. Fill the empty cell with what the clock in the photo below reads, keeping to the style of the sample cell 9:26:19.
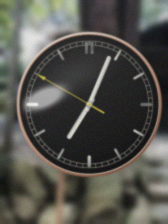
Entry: 7:03:50
